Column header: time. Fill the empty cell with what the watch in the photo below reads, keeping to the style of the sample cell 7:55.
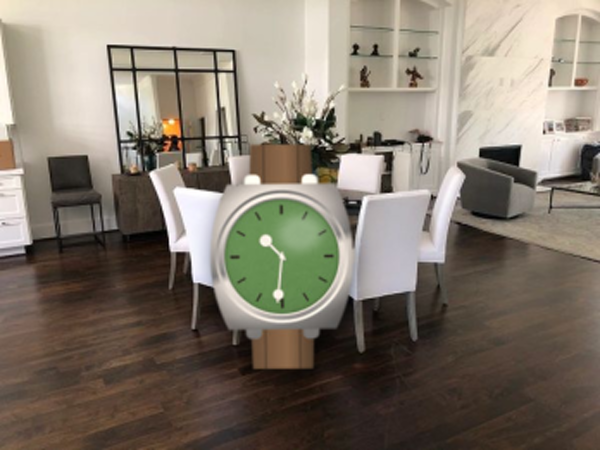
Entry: 10:31
